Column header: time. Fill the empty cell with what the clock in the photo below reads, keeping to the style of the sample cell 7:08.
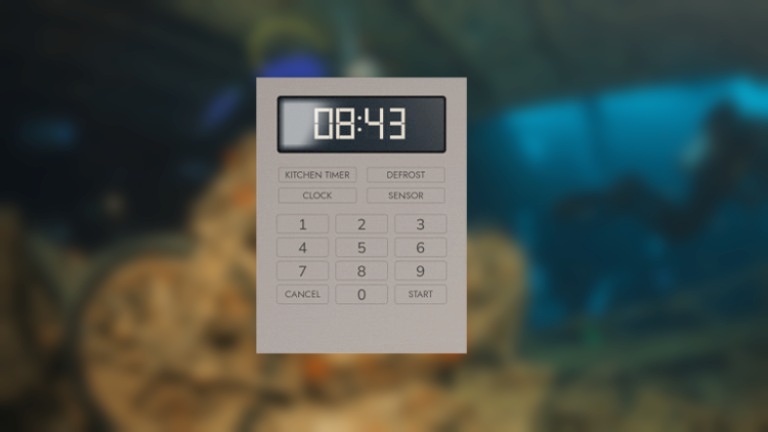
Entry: 8:43
